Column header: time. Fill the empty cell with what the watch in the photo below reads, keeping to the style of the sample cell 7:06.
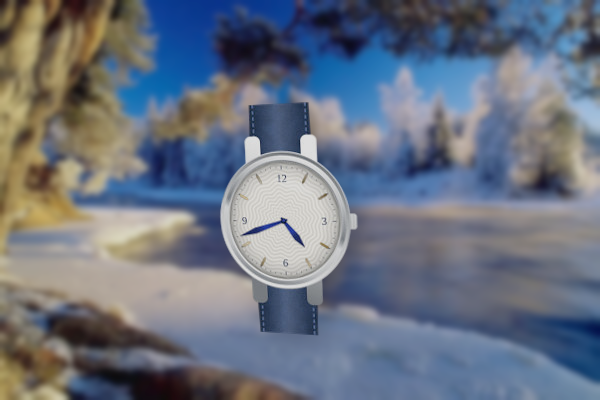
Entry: 4:42
